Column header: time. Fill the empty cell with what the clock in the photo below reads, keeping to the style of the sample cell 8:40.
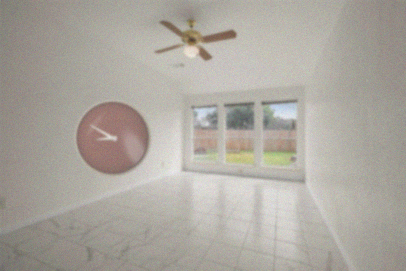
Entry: 8:50
